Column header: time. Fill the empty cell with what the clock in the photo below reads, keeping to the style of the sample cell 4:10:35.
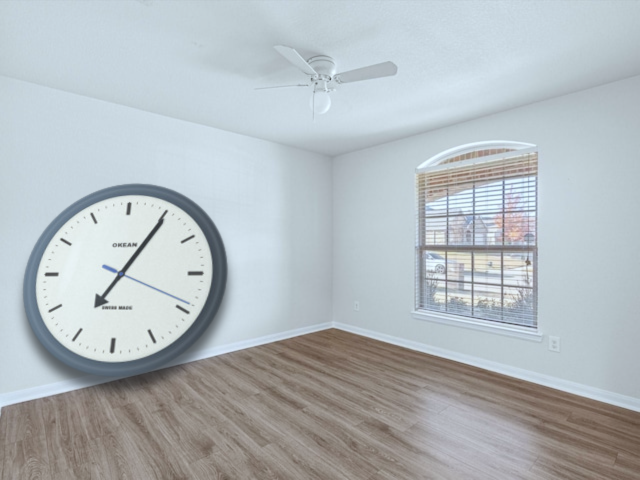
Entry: 7:05:19
